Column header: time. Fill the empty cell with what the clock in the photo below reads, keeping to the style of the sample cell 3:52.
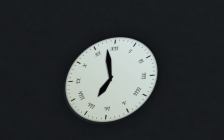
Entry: 6:58
